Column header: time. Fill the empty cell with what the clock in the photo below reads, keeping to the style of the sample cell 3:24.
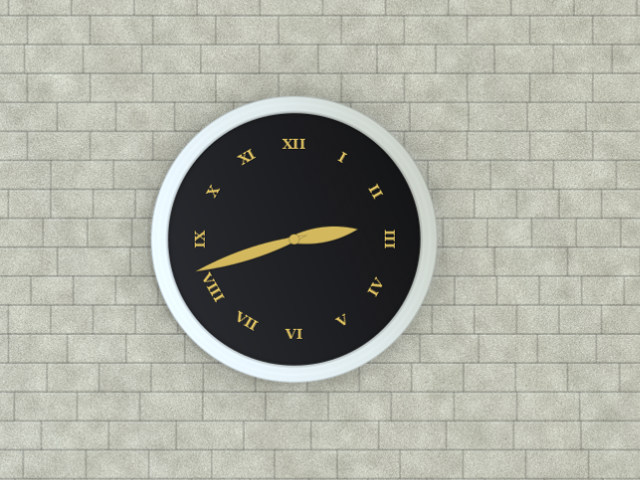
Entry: 2:42
